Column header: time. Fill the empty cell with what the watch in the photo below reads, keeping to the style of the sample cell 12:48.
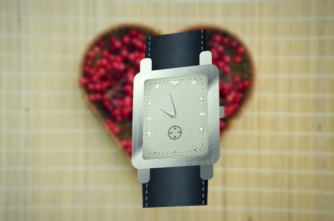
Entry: 9:58
